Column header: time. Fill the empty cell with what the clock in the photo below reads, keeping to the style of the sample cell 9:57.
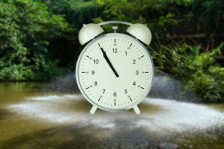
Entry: 10:55
